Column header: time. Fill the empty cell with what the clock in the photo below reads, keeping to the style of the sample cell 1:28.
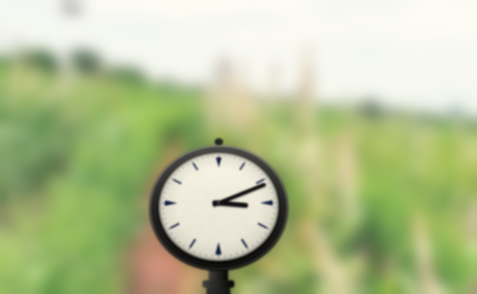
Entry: 3:11
